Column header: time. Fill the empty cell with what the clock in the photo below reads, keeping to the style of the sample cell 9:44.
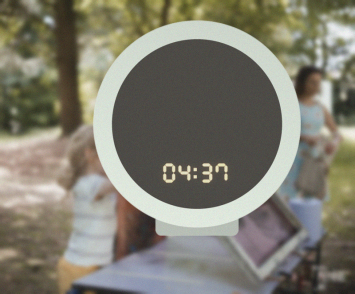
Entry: 4:37
